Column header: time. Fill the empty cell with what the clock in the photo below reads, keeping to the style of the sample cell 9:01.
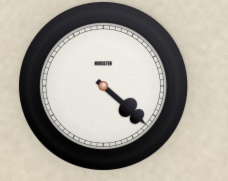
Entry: 4:22
